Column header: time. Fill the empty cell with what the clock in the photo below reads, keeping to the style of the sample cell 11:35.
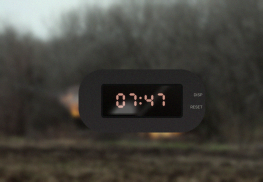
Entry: 7:47
